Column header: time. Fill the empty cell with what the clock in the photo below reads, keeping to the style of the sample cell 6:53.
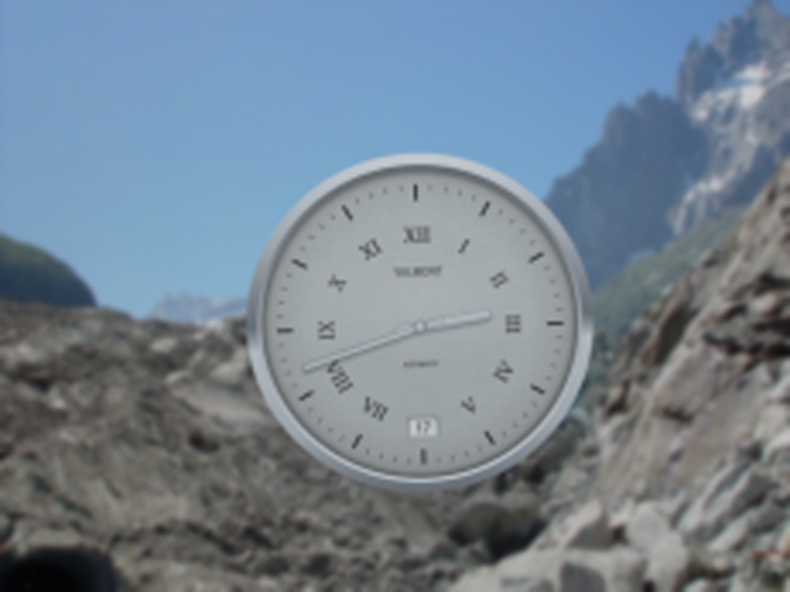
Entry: 2:42
